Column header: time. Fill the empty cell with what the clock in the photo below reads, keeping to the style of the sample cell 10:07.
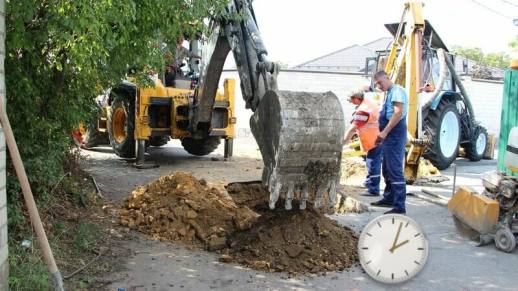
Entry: 2:03
